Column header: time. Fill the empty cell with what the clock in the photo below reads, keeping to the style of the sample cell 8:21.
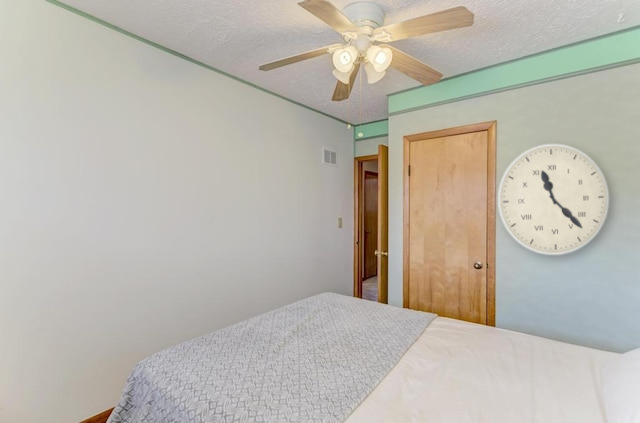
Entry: 11:23
